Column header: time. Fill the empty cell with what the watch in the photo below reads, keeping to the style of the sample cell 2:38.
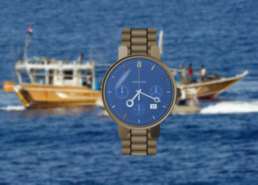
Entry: 7:19
